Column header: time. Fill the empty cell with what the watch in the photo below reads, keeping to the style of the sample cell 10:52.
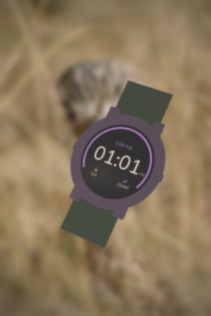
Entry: 1:01
